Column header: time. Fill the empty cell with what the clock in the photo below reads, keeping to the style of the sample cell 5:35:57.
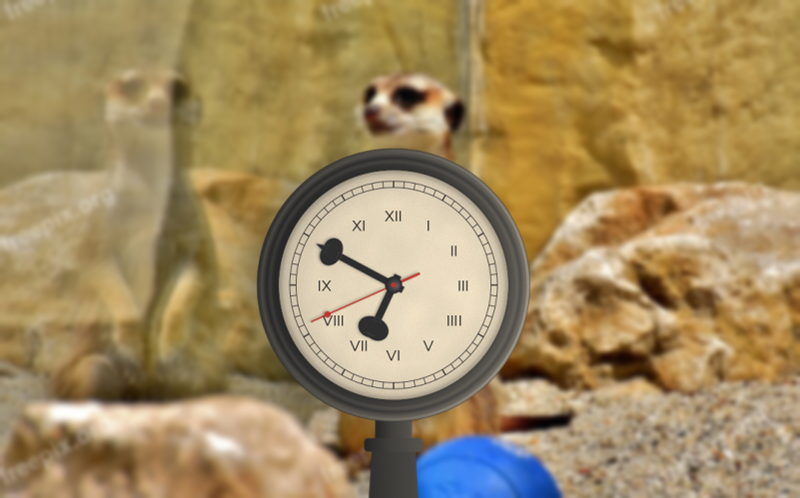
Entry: 6:49:41
